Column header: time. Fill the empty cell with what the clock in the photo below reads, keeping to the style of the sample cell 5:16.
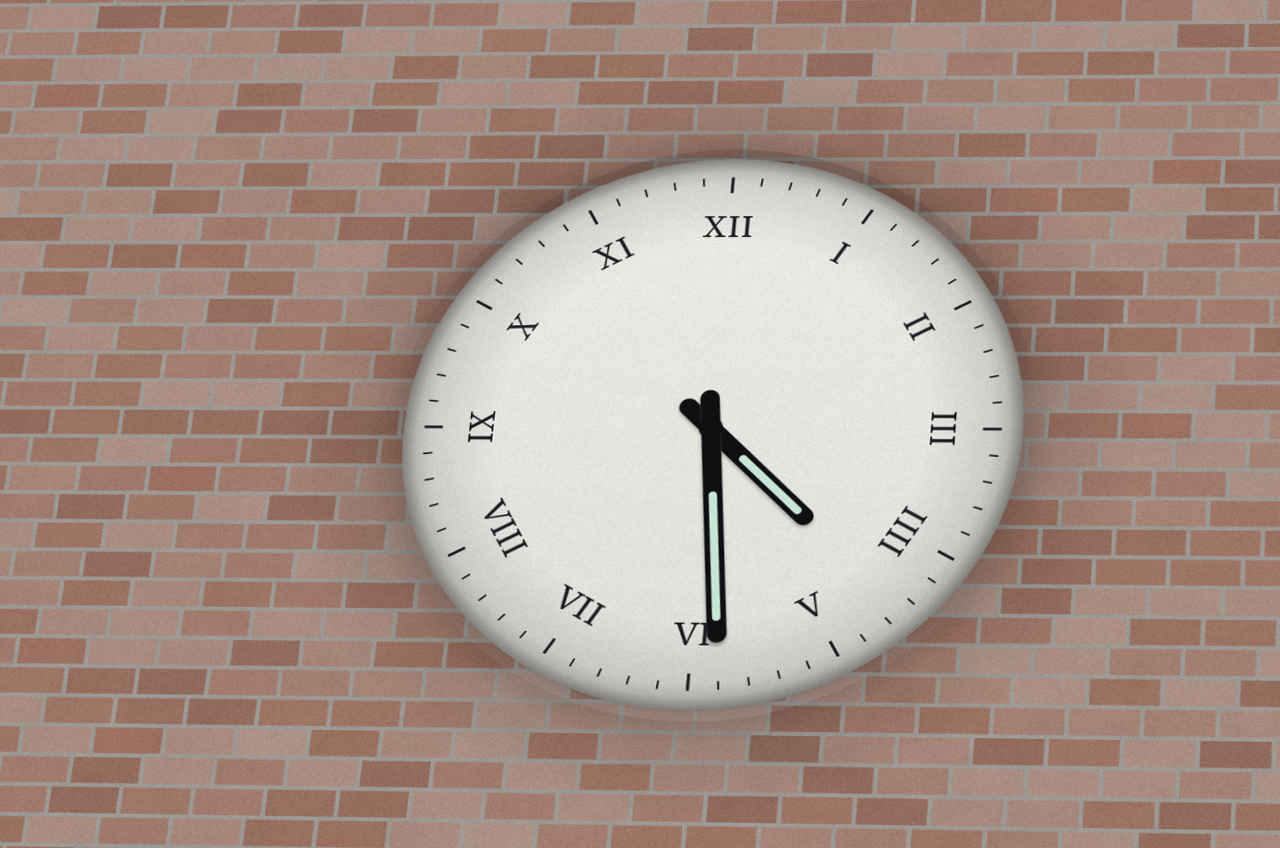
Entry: 4:29
